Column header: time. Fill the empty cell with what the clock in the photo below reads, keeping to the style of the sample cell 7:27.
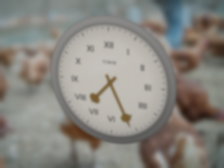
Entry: 7:26
